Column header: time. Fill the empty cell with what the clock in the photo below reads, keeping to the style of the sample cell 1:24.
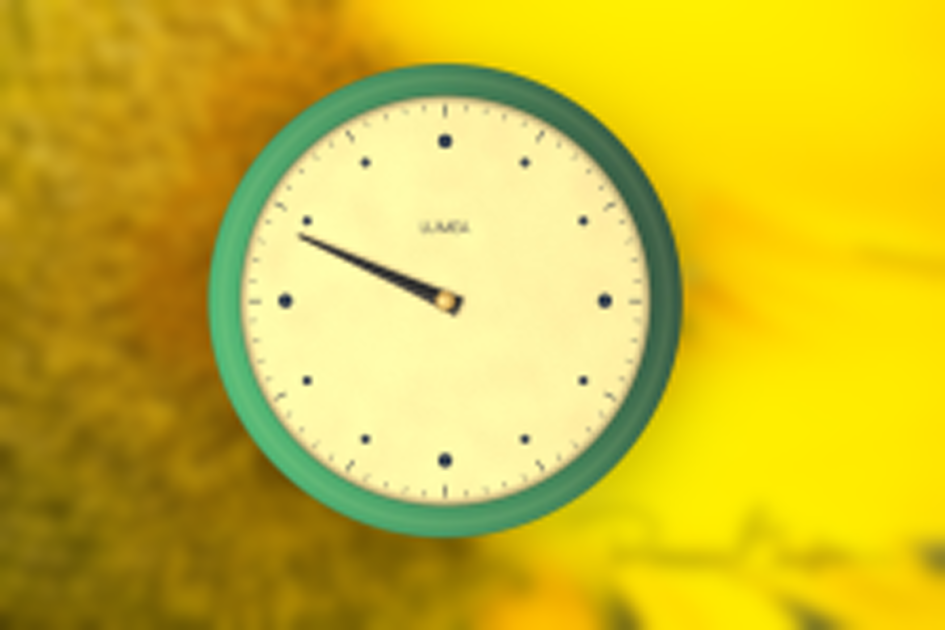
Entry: 9:49
